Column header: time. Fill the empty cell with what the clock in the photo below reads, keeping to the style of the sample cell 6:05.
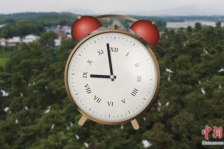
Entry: 8:58
